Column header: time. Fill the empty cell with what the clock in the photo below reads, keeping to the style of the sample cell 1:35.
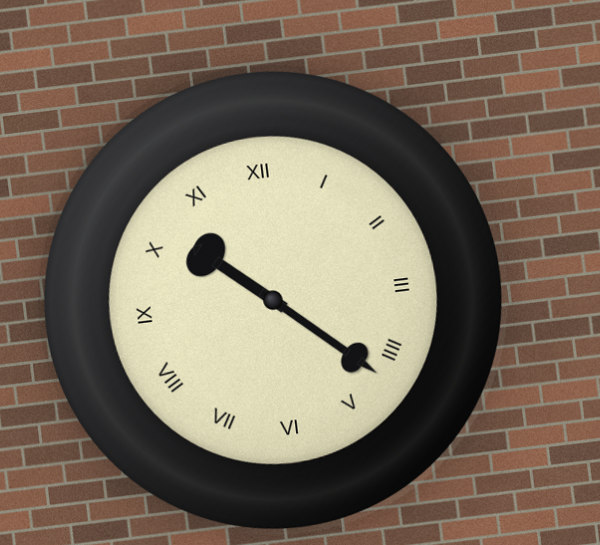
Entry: 10:22
